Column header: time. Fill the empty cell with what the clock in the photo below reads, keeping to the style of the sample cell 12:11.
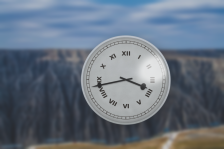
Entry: 3:43
